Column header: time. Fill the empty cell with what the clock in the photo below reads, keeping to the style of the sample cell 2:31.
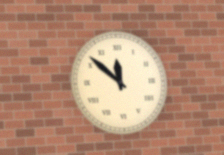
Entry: 11:52
